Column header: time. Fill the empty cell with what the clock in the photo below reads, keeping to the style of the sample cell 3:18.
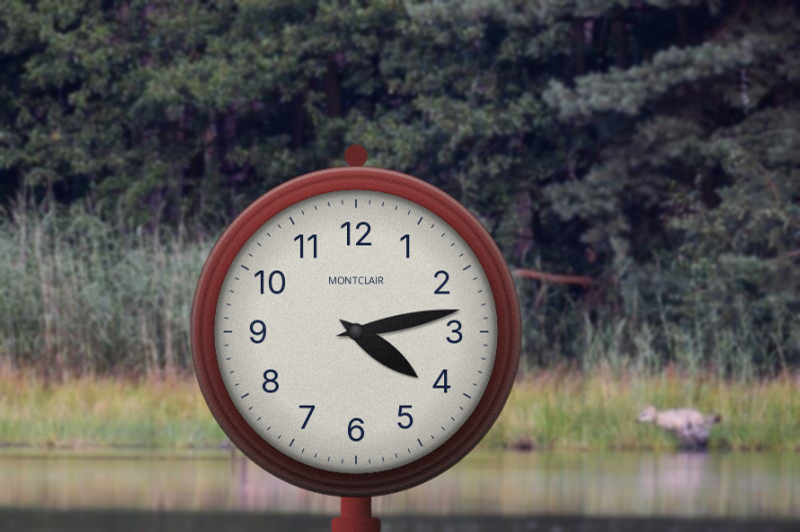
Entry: 4:13
